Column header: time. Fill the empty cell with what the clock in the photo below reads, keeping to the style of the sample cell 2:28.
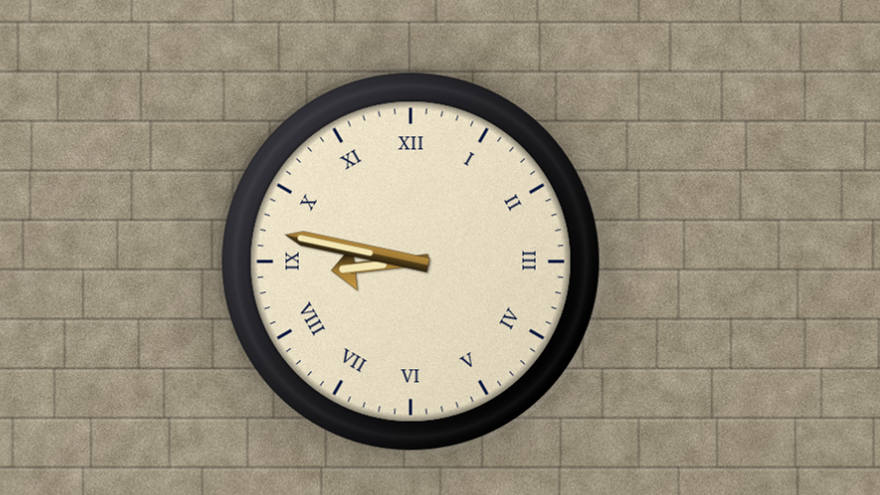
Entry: 8:47
